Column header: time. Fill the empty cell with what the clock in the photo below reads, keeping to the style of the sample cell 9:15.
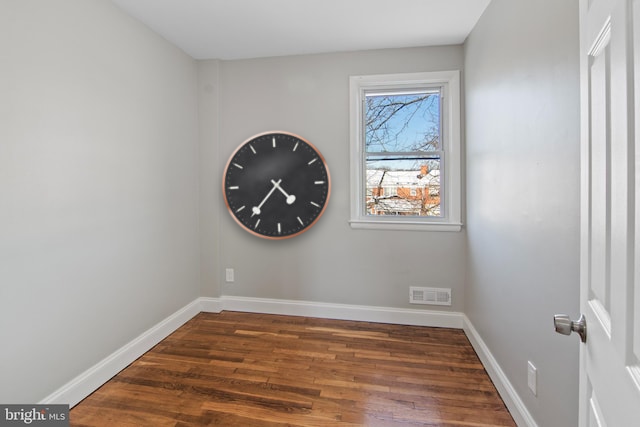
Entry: 4:37
